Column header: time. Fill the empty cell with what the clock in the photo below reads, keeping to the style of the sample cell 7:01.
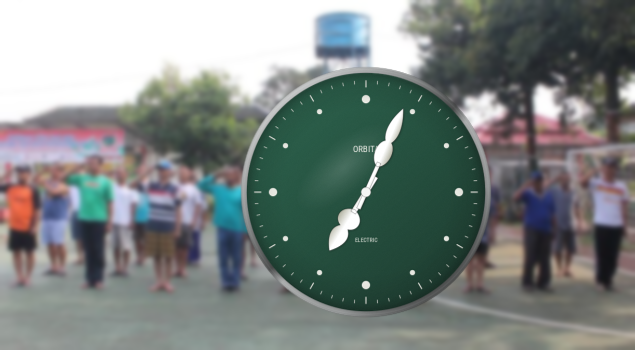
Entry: 7:04
